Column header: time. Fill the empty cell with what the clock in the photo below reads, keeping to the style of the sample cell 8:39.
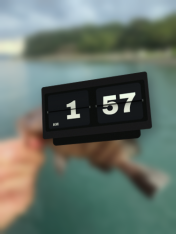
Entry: 1:57
